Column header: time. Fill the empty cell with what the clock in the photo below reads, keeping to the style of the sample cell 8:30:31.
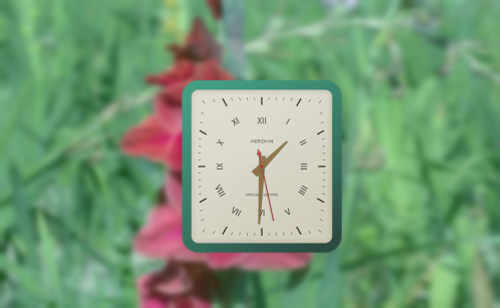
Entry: 1:30:28
